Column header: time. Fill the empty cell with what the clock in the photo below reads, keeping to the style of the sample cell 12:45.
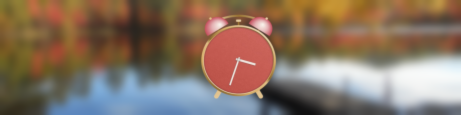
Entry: 3:33
